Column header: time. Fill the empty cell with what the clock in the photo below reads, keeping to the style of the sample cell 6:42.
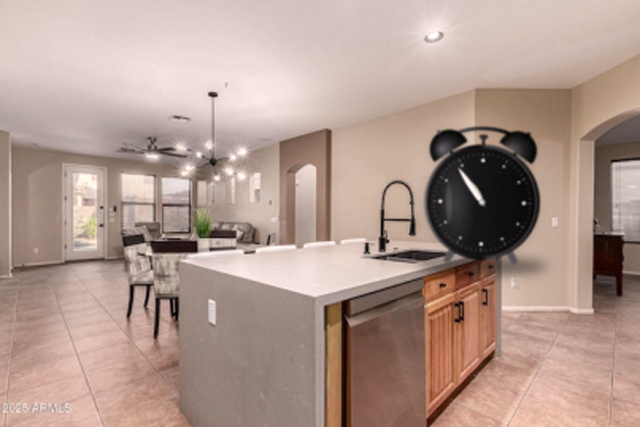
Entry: 10:54
